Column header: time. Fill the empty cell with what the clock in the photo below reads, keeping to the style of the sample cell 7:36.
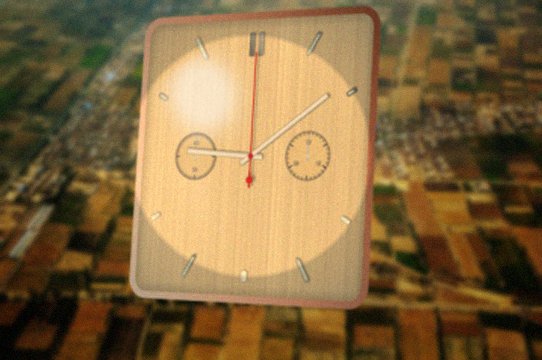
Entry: 9:09
